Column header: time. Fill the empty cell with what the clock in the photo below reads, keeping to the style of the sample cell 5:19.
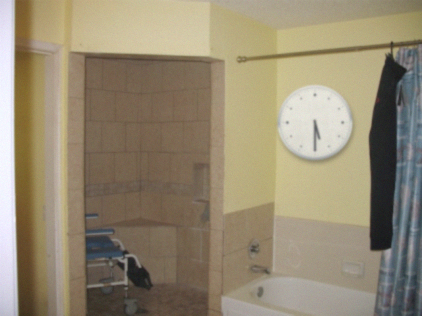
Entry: 5:30
